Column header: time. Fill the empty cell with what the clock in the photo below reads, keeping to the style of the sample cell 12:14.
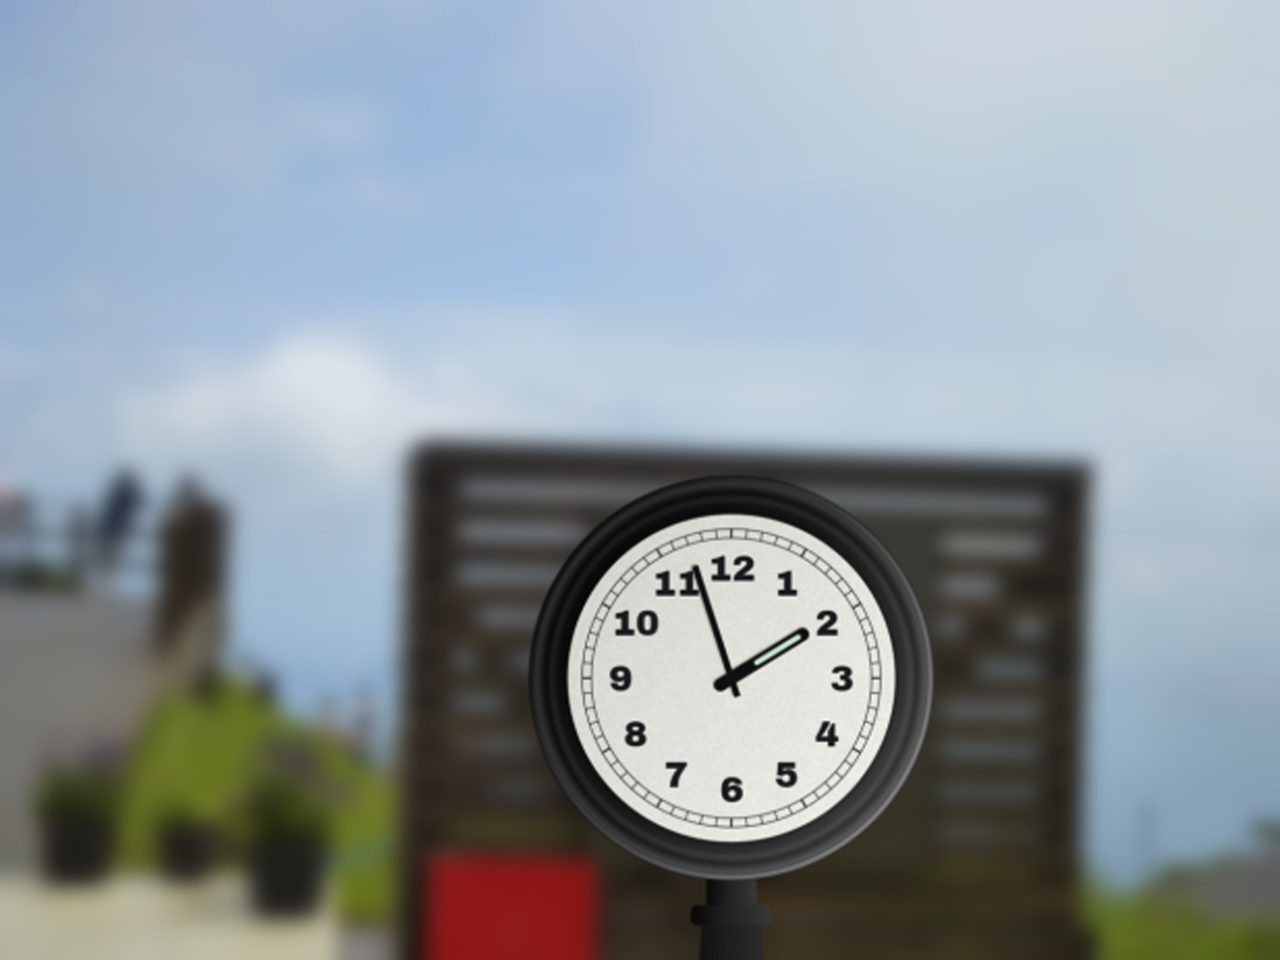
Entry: 1:57
